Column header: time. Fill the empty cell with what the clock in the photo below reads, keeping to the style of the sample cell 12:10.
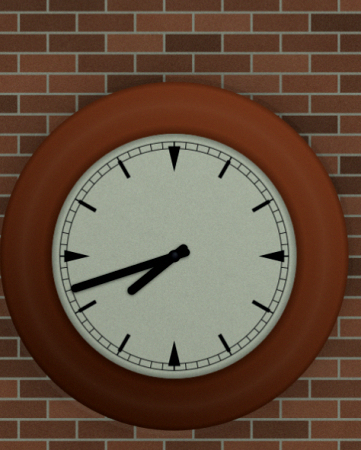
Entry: 7:42
